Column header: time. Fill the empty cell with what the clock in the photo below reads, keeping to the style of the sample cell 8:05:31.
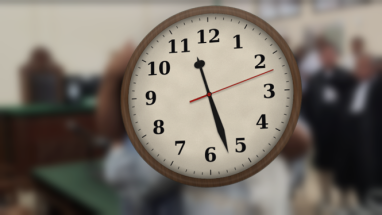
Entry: 11:27:12
